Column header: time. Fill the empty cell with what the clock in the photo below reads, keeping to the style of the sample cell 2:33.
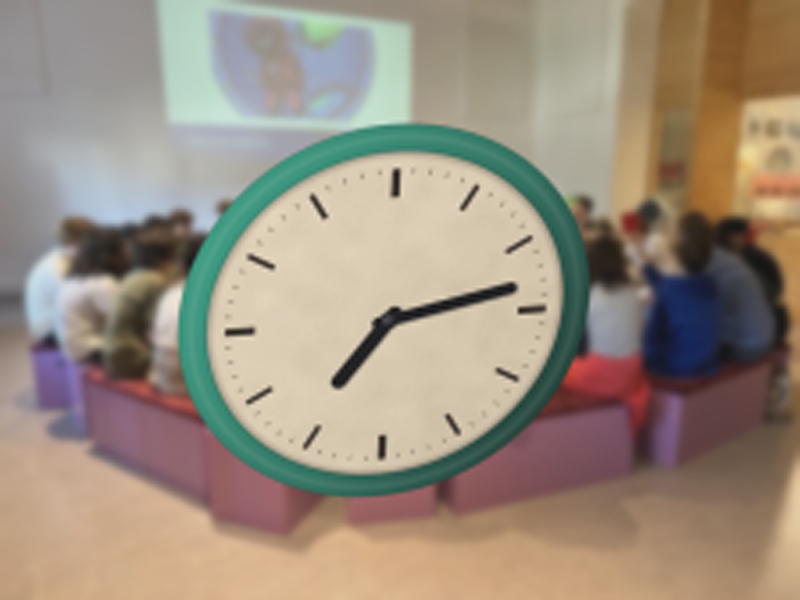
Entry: 7:13
